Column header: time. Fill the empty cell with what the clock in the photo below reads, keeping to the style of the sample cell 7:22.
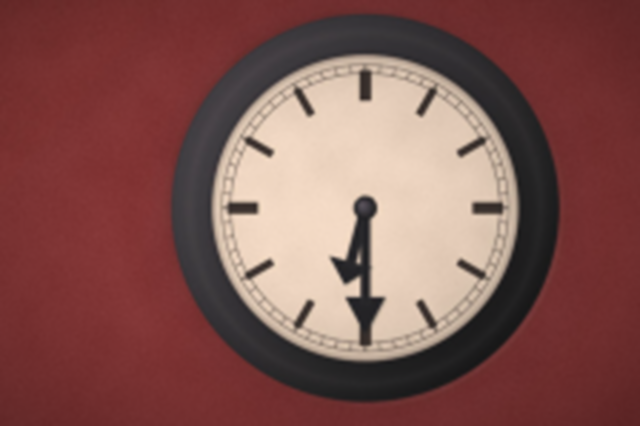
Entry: 6:30
